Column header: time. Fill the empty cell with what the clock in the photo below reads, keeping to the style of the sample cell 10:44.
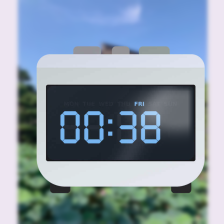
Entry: 0:38
